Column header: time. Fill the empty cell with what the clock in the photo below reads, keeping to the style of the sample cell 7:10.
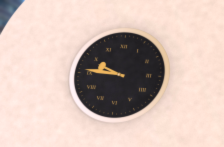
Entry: 9:46
